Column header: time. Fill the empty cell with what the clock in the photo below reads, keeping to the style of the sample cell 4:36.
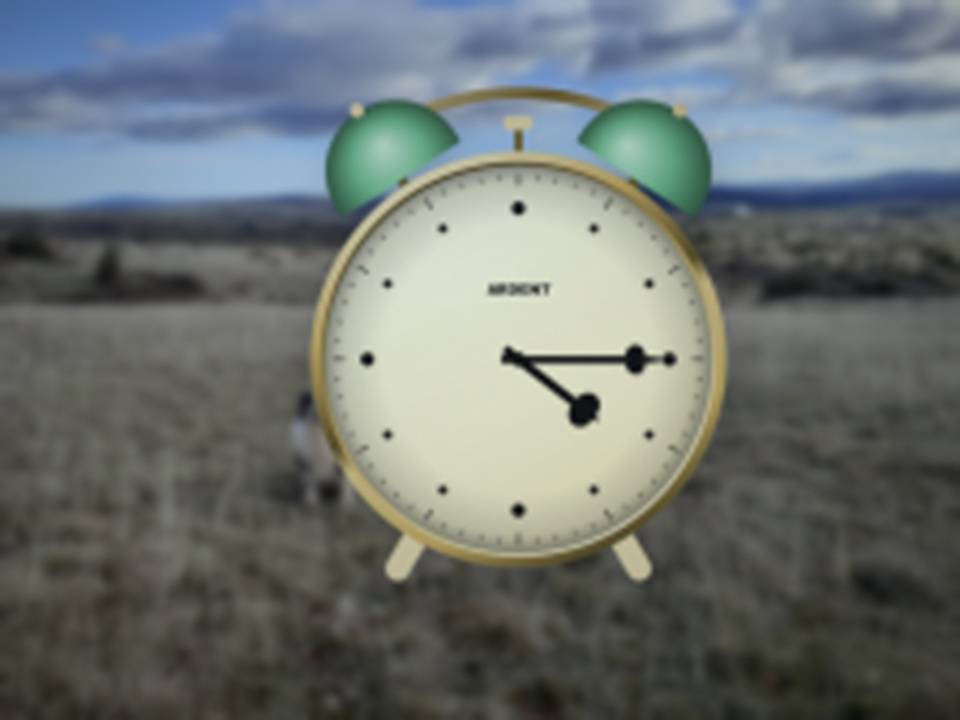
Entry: 4:15
